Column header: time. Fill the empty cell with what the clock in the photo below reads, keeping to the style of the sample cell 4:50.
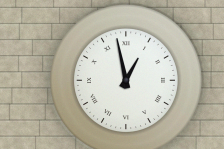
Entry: 12:58
